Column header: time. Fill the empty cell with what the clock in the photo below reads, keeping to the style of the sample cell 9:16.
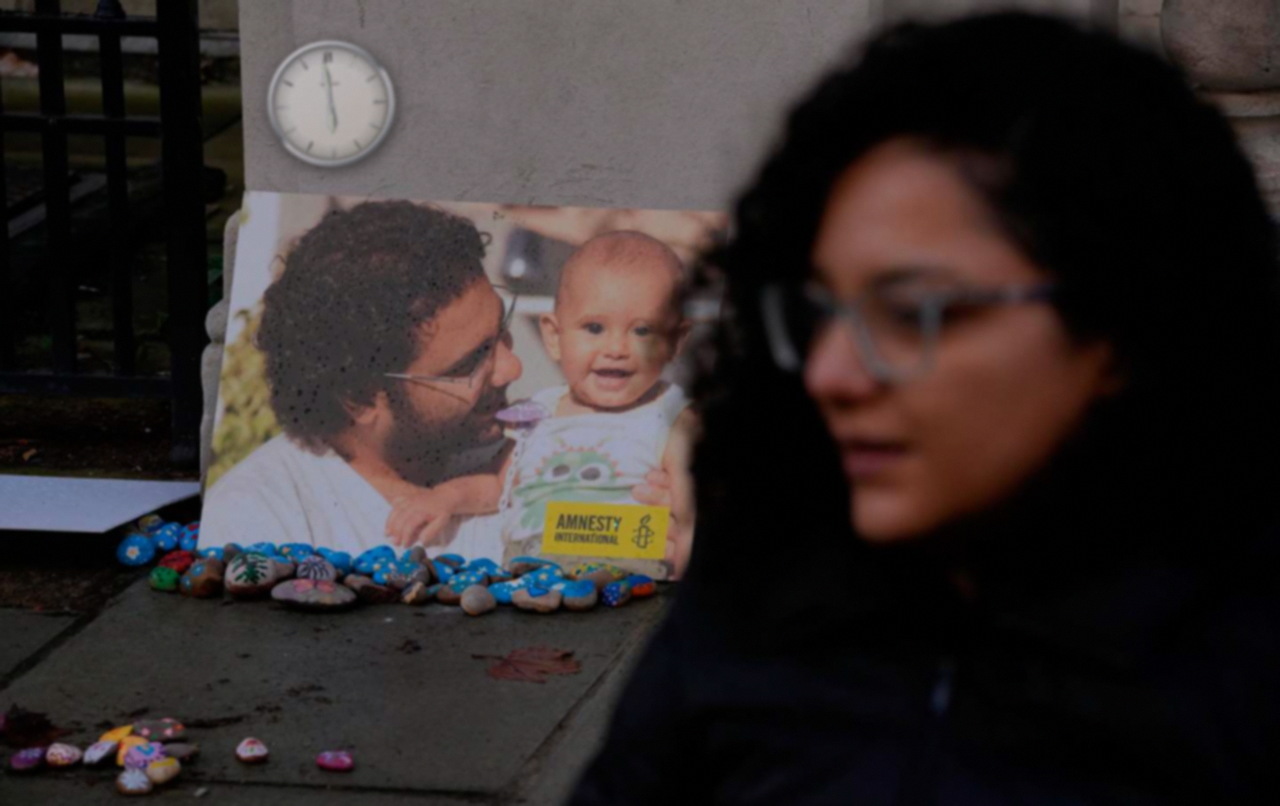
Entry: 5:59
